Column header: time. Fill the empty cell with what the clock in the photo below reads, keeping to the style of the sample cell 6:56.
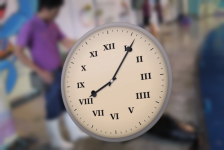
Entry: 8:06
